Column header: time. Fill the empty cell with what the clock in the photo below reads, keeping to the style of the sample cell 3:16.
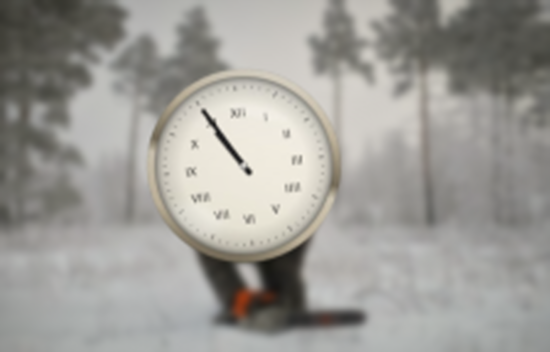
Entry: 10:55
